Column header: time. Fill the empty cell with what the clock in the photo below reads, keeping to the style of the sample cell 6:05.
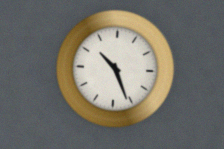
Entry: 10:26
